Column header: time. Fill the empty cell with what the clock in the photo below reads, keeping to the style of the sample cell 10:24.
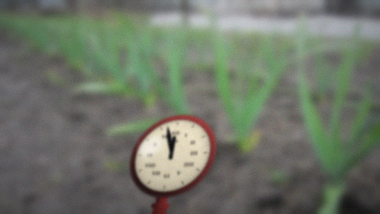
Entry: 11:57
